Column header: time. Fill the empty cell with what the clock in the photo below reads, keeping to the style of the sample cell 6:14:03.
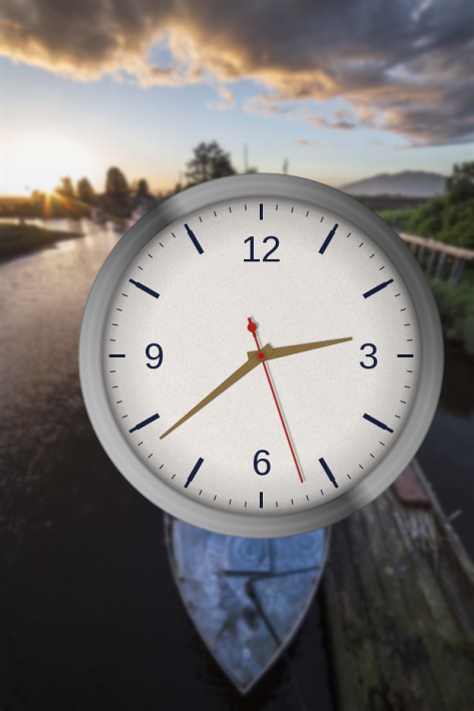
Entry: 2:38:27
